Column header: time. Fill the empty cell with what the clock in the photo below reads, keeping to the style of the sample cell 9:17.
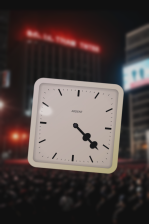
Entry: 4:22
